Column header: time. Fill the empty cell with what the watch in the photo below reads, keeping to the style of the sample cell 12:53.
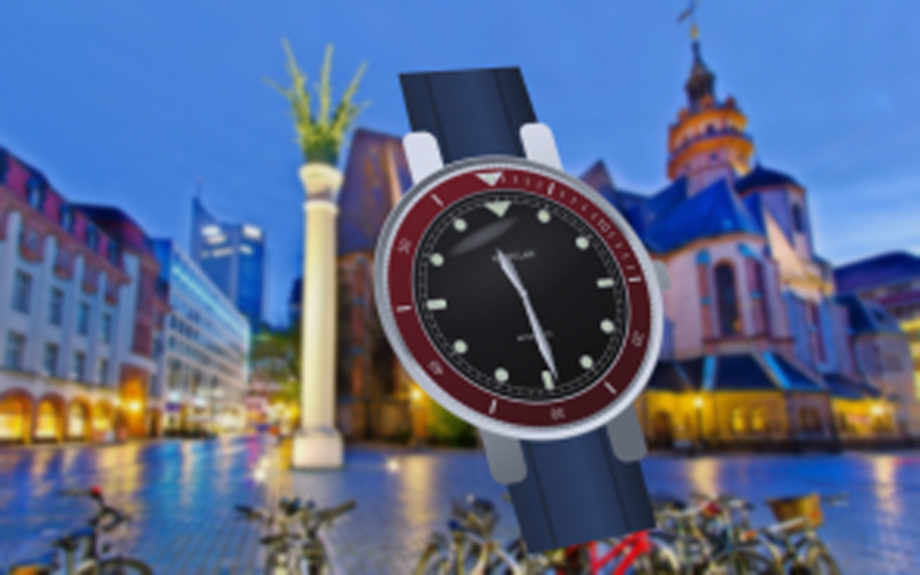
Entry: 11:29
